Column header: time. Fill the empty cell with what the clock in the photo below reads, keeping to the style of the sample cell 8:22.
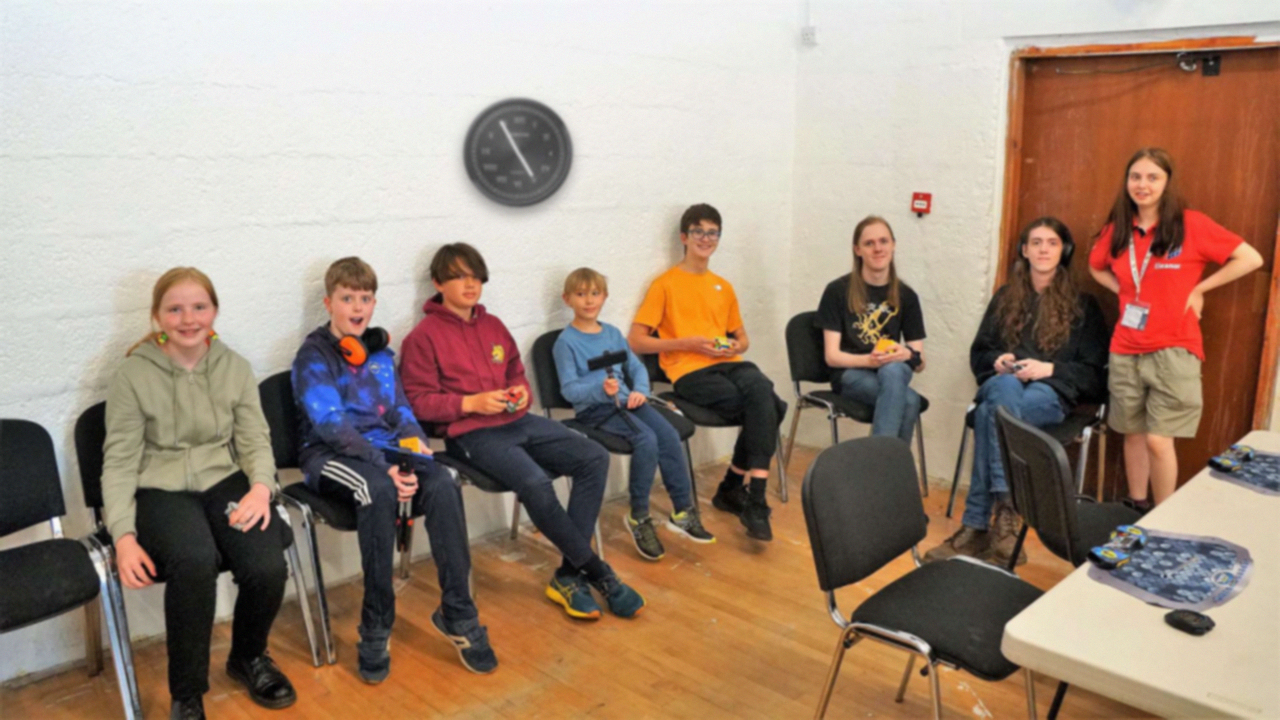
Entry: 4:55
